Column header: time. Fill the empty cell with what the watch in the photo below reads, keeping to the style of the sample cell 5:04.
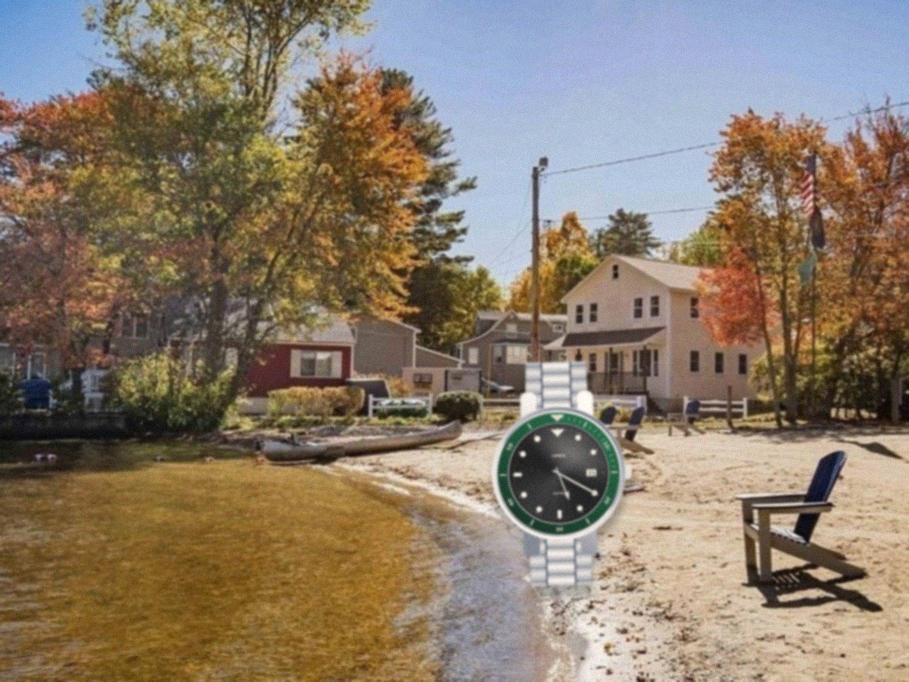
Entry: 5:20
